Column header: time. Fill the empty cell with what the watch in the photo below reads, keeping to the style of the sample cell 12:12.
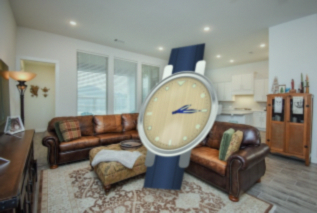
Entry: 2:15
